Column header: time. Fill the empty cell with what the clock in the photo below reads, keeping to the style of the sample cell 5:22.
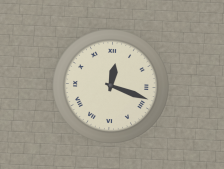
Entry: 12:18
